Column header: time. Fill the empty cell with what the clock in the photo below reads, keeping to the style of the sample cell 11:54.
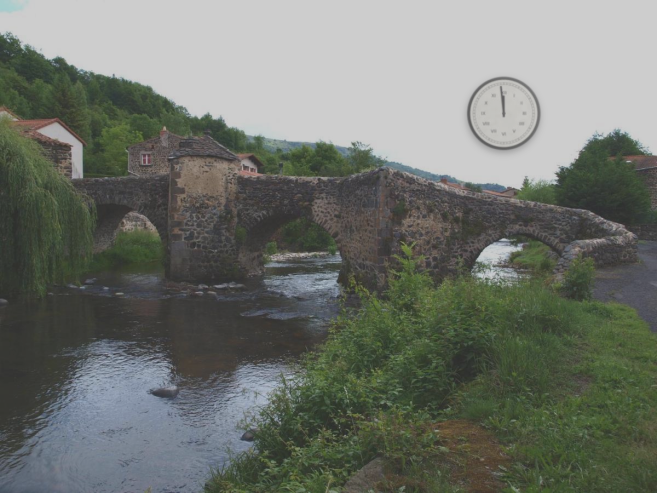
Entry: 11:59
